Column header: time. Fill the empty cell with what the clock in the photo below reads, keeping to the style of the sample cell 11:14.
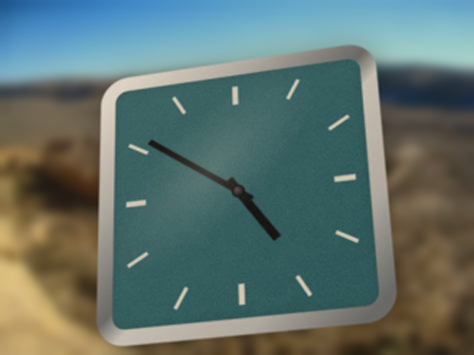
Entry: 4:51
